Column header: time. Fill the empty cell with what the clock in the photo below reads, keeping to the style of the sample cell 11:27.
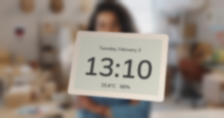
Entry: 13:10
